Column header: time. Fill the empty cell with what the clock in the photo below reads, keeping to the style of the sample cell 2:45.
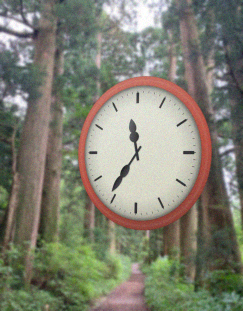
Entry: 11:36
